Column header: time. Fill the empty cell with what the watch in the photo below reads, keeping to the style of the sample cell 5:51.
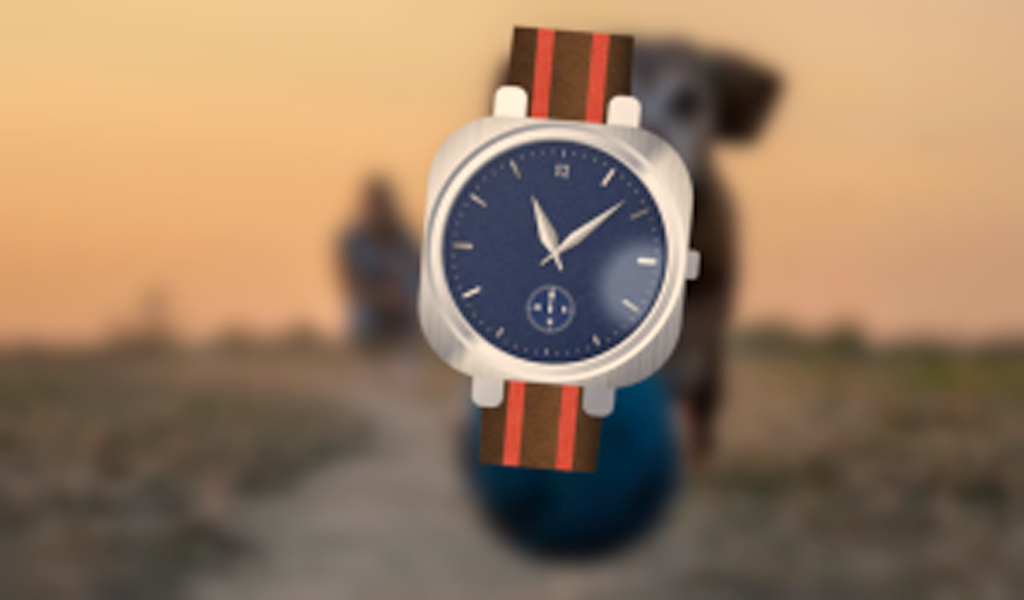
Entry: 11:08
